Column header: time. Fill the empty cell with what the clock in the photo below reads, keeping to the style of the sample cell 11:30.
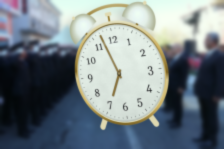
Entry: 6:57
